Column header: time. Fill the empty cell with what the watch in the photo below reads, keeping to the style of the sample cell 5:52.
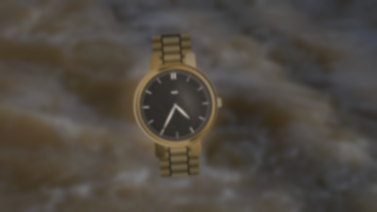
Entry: 4:35
